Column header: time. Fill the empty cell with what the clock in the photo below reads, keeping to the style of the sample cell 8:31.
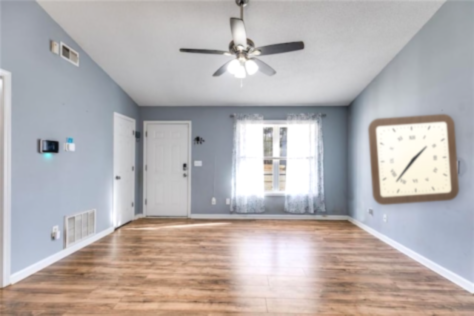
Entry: 1:37
